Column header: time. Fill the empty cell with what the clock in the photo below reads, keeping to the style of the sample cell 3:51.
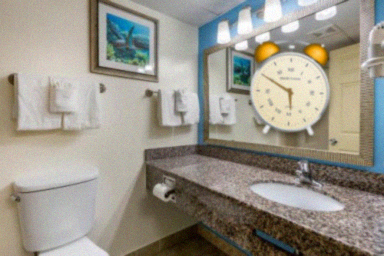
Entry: 5:50
